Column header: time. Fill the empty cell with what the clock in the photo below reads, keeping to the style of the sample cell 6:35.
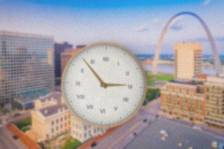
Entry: 2:53
